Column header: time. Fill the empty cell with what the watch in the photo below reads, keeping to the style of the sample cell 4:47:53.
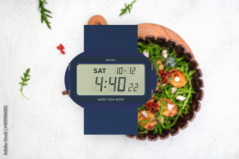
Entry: 4:40:22
